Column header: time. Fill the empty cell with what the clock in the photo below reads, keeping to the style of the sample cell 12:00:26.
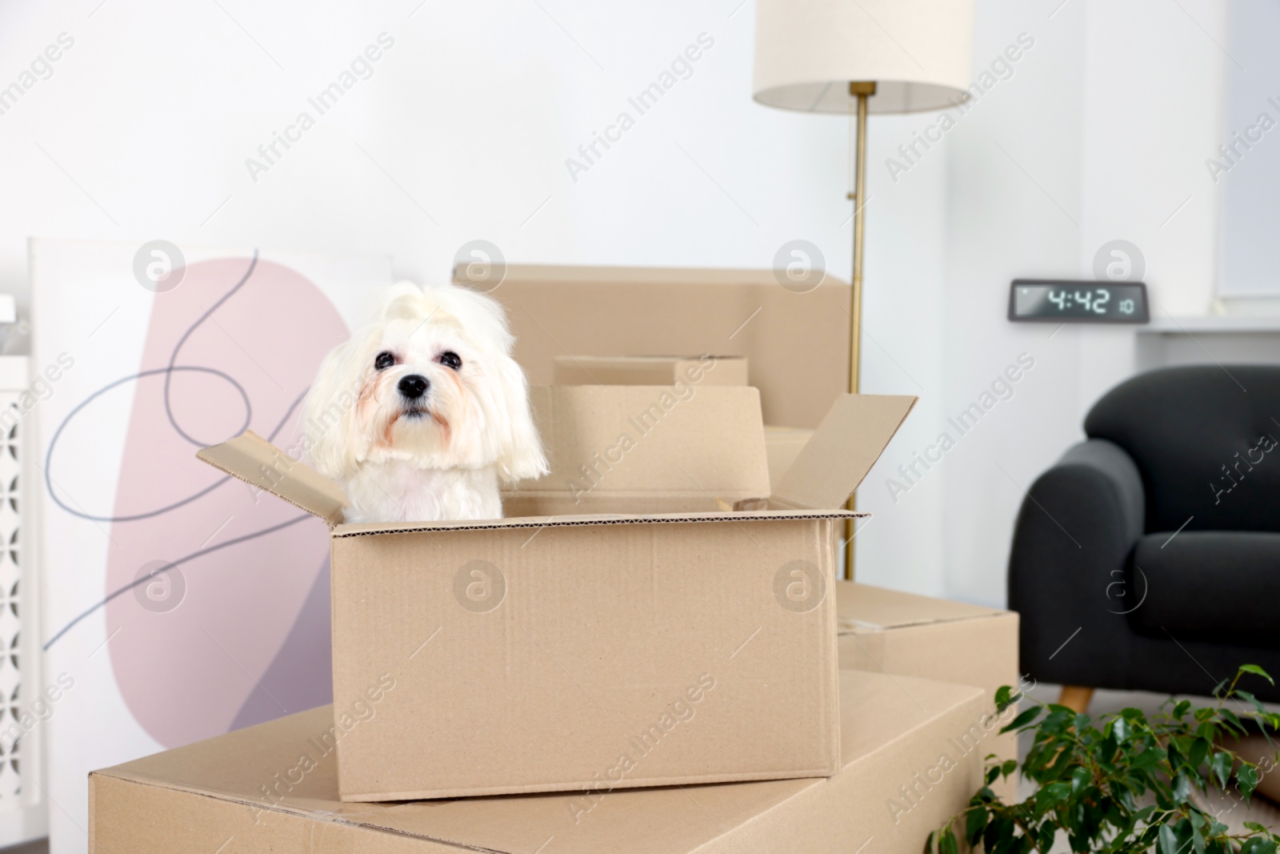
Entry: 4:42:10
